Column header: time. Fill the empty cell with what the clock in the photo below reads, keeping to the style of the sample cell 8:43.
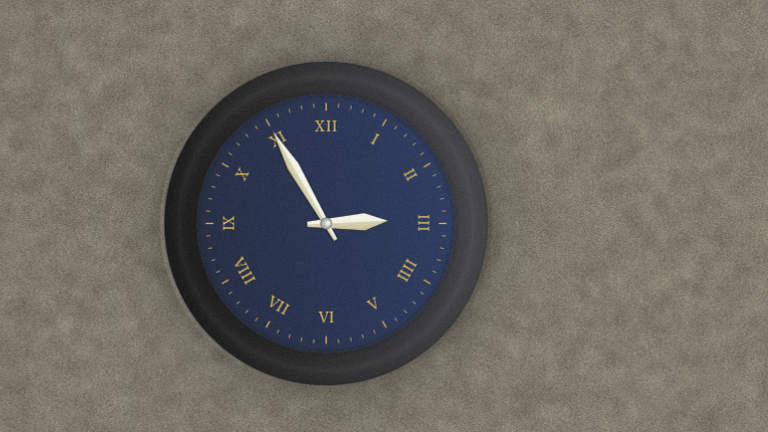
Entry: 2:55
